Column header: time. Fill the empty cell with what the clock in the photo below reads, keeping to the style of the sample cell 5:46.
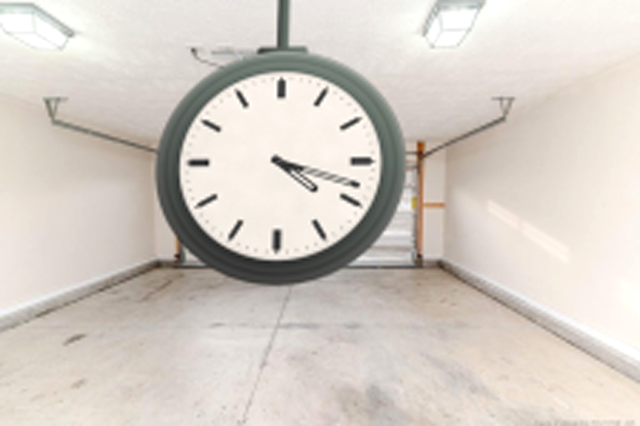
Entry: 4:18
